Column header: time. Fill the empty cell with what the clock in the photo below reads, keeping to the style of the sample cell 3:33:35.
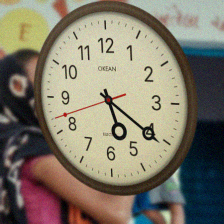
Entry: 5:20:42
